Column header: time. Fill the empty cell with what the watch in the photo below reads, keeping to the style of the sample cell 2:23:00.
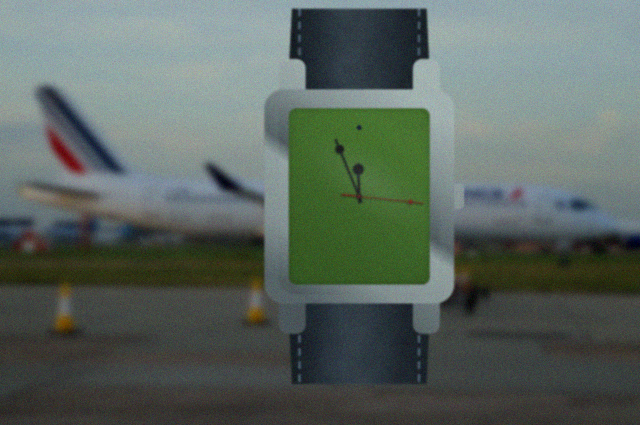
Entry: 11:56:16
